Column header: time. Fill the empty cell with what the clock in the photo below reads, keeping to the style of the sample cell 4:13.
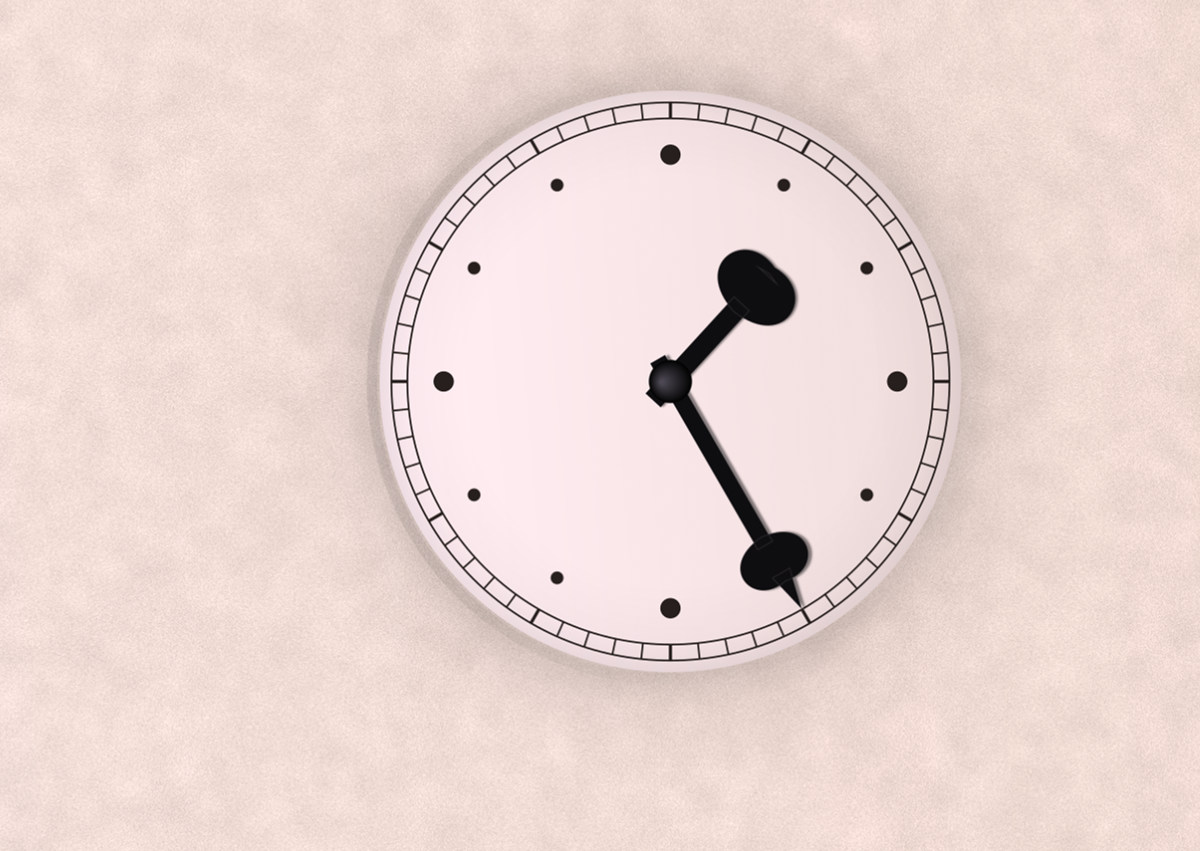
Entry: 1:25
